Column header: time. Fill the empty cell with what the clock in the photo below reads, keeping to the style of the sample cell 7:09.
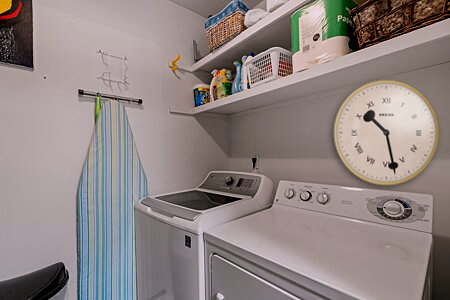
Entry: 10:28
